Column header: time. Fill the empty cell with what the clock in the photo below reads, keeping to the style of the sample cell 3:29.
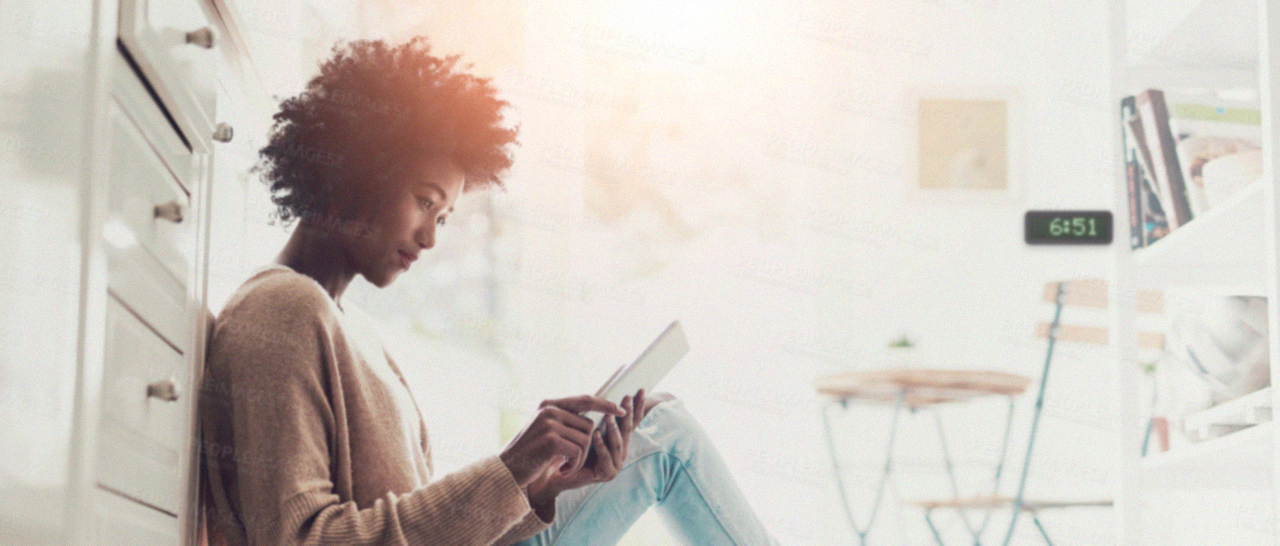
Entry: 6:51
